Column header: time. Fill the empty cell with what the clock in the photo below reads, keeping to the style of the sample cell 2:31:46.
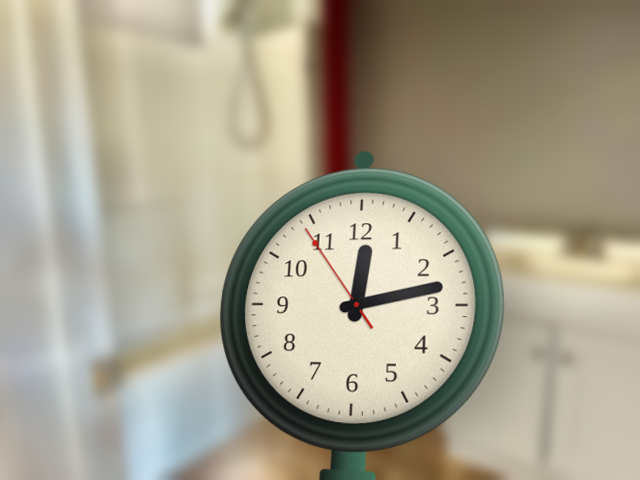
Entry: 12:12:54
